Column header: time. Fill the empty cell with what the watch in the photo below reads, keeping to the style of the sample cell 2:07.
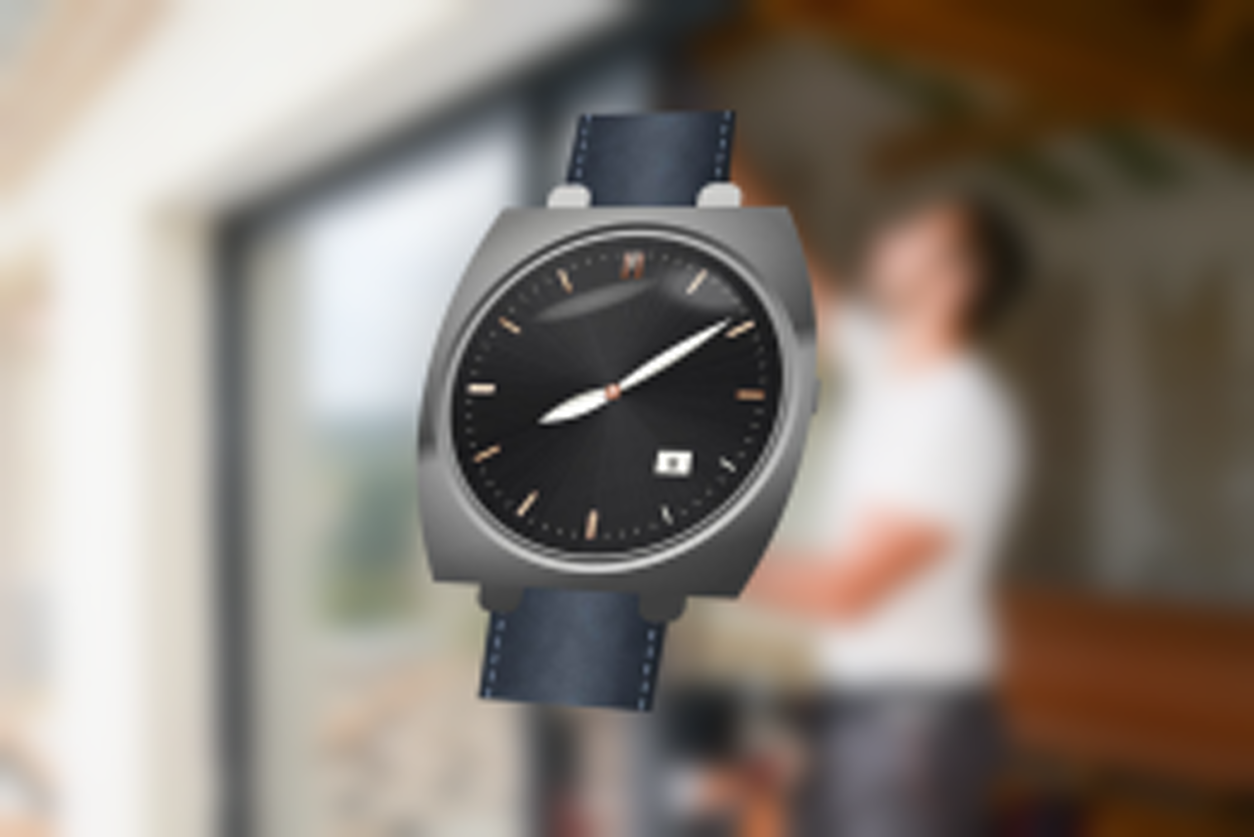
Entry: 8:09
